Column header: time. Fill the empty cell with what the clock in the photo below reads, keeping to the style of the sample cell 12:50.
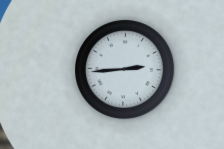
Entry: 2:44
